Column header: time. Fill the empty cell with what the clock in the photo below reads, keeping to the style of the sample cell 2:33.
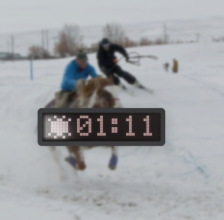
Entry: 1:11
